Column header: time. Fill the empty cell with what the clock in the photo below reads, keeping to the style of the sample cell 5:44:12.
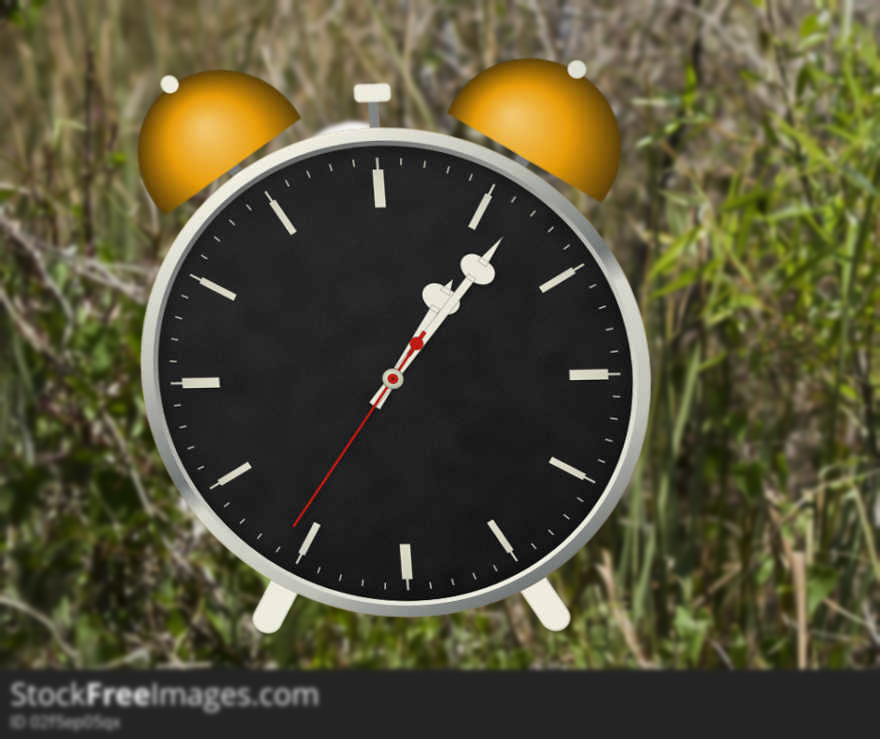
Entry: 1:06:36
